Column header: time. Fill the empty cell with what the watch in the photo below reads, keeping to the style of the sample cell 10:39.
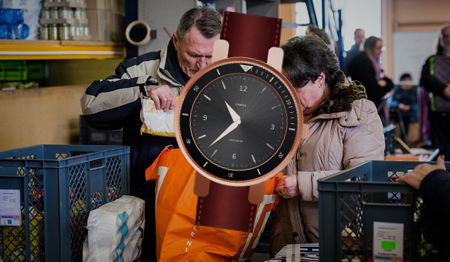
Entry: 10:37
